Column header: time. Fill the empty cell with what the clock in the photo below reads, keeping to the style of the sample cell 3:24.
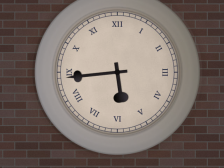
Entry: 5:44
